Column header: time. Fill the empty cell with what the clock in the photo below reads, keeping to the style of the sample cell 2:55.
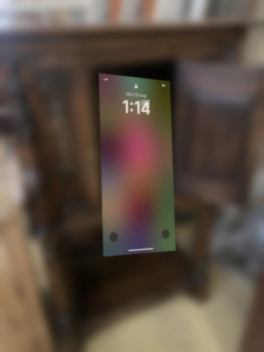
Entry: 1:14
